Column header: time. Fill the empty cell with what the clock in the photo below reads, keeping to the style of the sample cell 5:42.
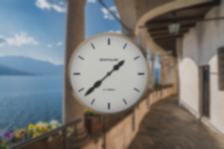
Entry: 1:38
